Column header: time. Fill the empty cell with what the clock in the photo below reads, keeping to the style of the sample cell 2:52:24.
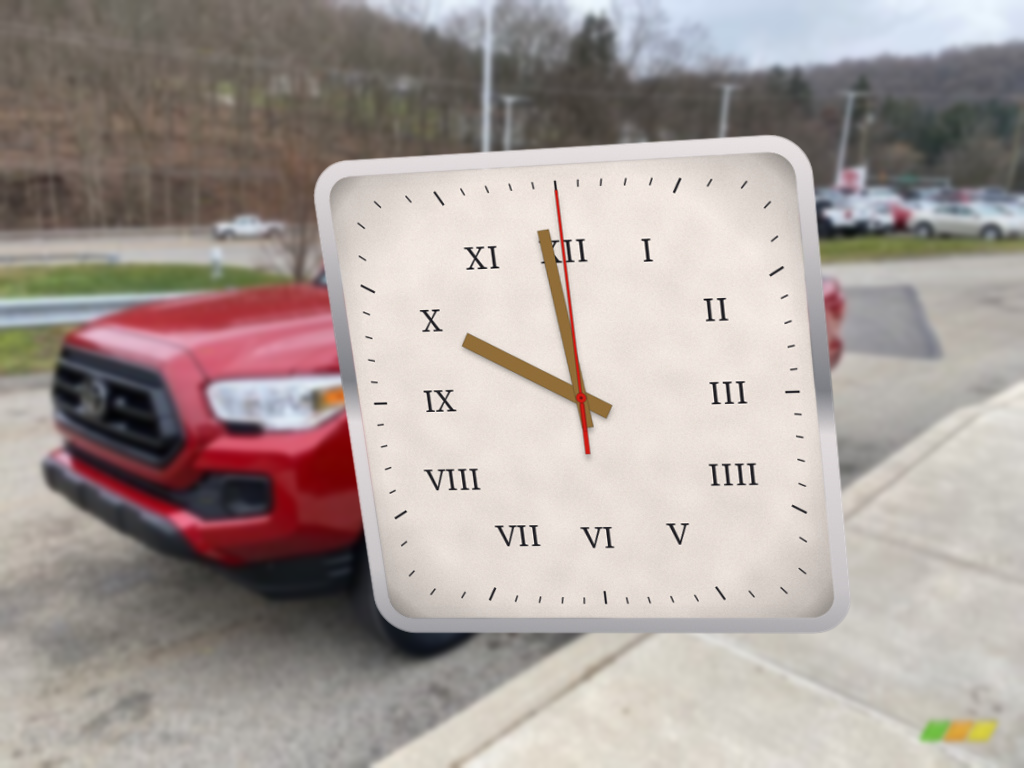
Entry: 9:59:00
